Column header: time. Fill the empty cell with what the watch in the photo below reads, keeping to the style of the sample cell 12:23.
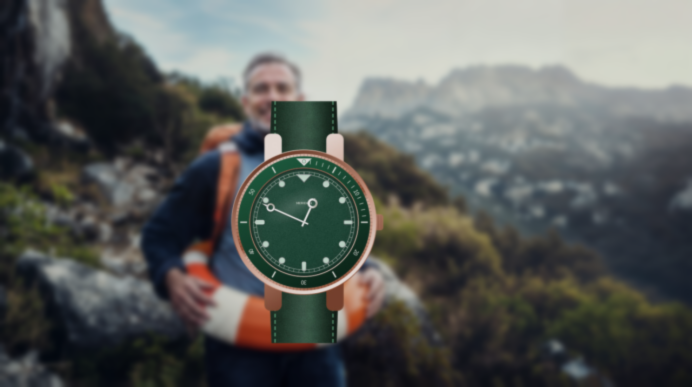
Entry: 12:49
